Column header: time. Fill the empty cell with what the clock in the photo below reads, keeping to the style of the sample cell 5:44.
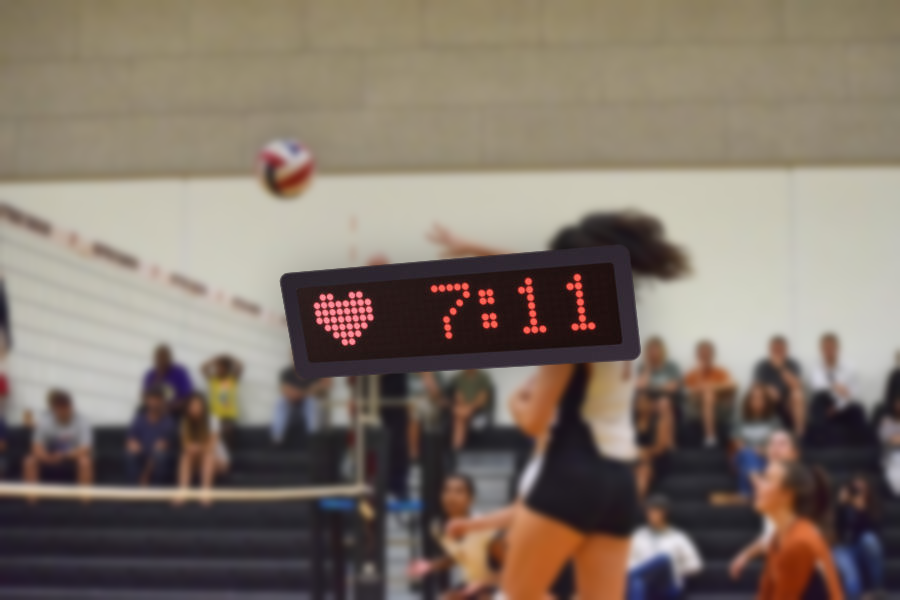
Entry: 7:11
